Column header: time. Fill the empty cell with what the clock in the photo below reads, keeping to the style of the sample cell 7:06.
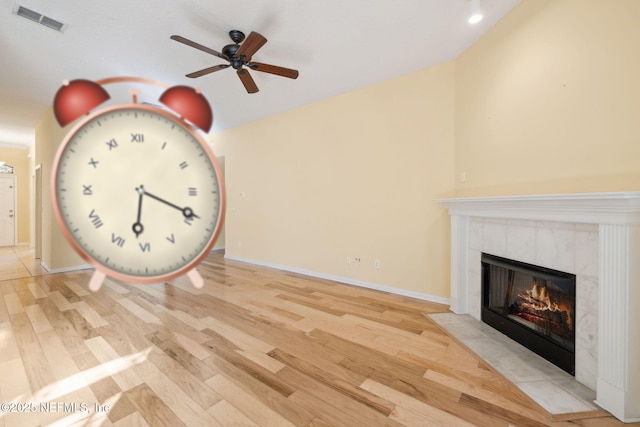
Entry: 6:19
